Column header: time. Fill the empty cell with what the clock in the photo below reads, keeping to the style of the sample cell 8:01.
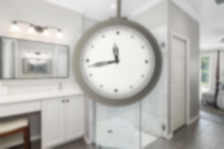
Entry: 11:43
